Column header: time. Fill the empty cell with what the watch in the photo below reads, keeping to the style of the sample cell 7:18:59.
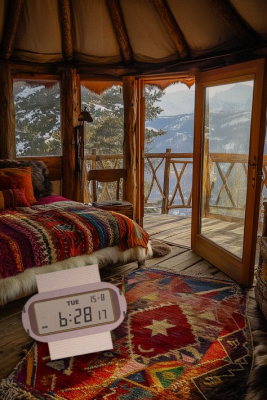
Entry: 6:28:17
